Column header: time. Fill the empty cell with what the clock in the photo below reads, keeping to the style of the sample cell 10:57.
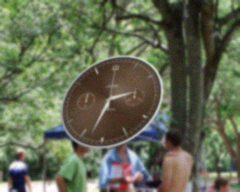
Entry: 2:33
